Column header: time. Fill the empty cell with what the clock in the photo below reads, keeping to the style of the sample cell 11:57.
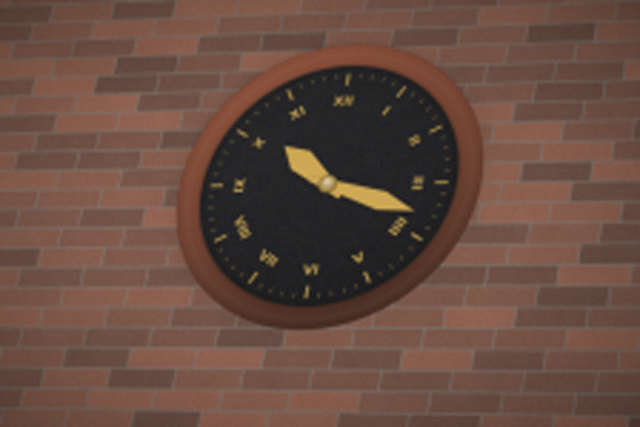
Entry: 10:18
